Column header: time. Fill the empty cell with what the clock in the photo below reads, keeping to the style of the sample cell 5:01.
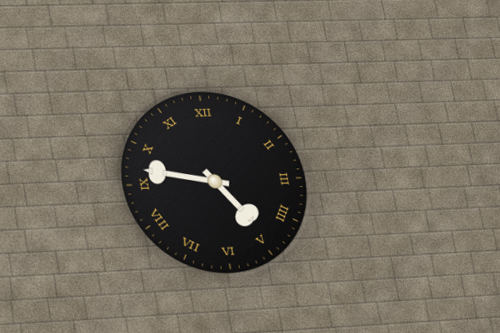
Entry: 4:47
